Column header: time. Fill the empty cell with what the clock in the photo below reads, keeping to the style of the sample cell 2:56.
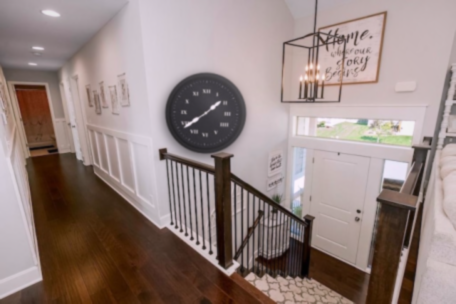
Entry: 1:39
